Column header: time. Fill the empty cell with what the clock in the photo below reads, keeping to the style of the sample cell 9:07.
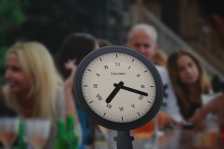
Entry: 7:18
